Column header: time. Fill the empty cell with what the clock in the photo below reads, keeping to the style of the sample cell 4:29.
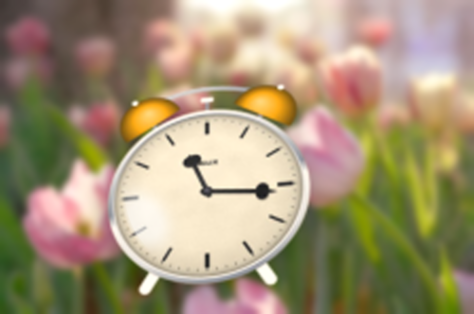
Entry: 11:16
